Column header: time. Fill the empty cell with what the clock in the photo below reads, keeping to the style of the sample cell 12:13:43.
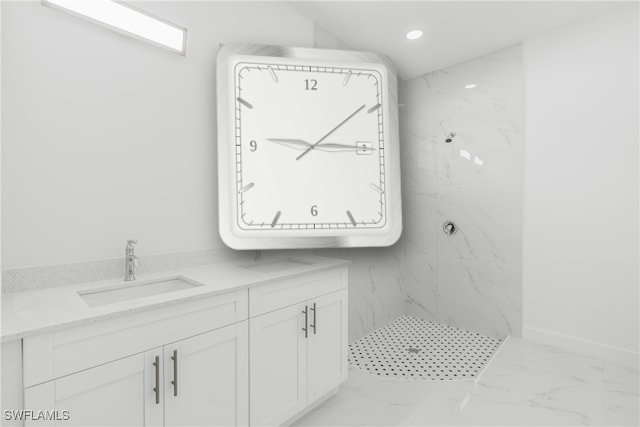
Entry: 9:15:09
